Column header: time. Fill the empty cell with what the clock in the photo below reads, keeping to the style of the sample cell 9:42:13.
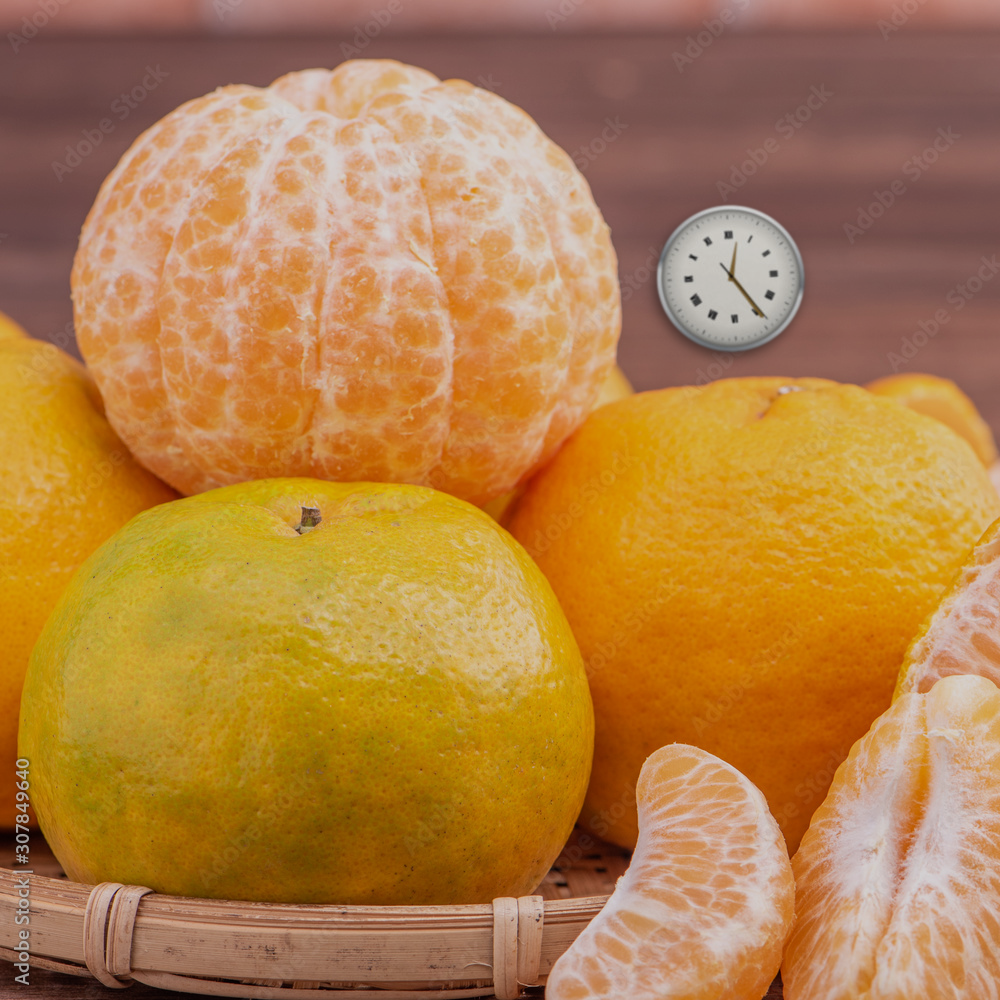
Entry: 12:24:24
